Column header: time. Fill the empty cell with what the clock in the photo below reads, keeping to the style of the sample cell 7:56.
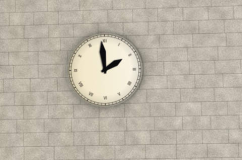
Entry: 1:59
